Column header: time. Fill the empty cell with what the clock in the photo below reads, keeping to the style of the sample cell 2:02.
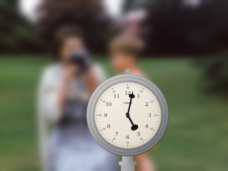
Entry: 5:02
